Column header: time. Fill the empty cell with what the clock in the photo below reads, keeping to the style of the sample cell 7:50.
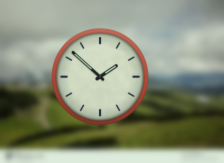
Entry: 1:52
